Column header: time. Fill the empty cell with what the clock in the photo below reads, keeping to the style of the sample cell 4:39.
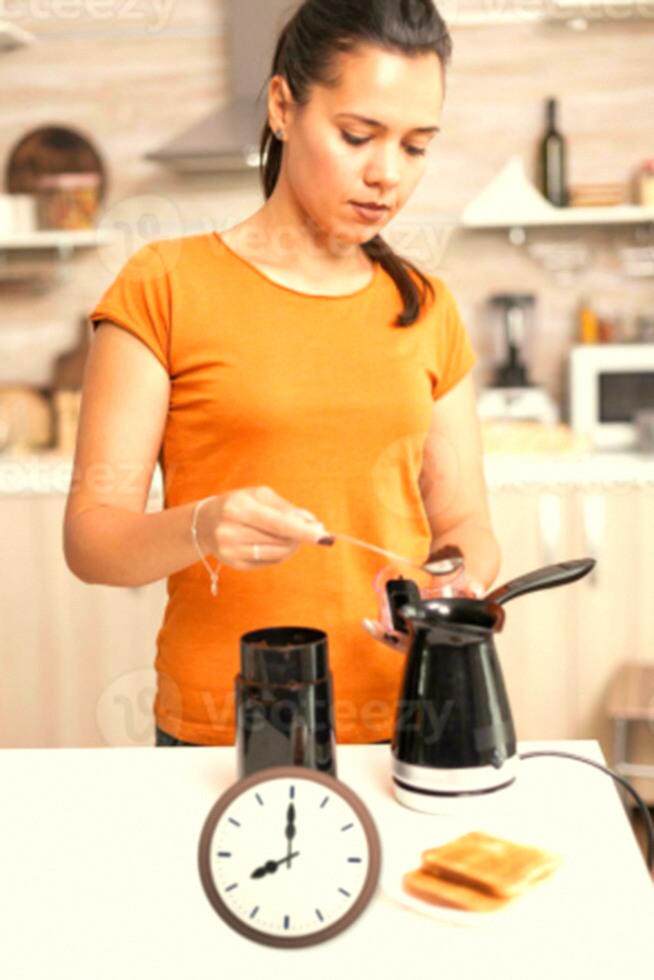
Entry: 8:00
